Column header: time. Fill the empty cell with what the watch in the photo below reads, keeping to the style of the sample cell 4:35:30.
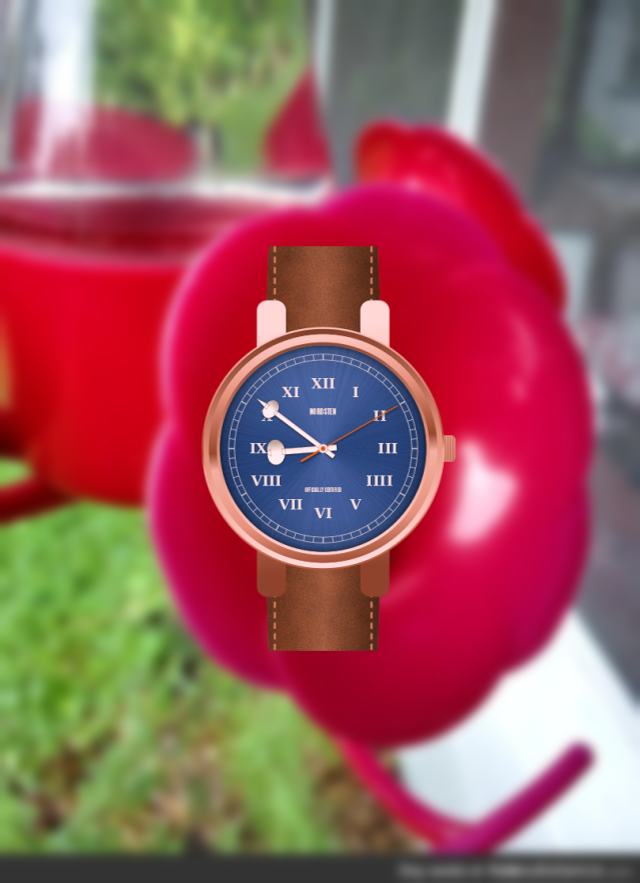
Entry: 8:51:10
